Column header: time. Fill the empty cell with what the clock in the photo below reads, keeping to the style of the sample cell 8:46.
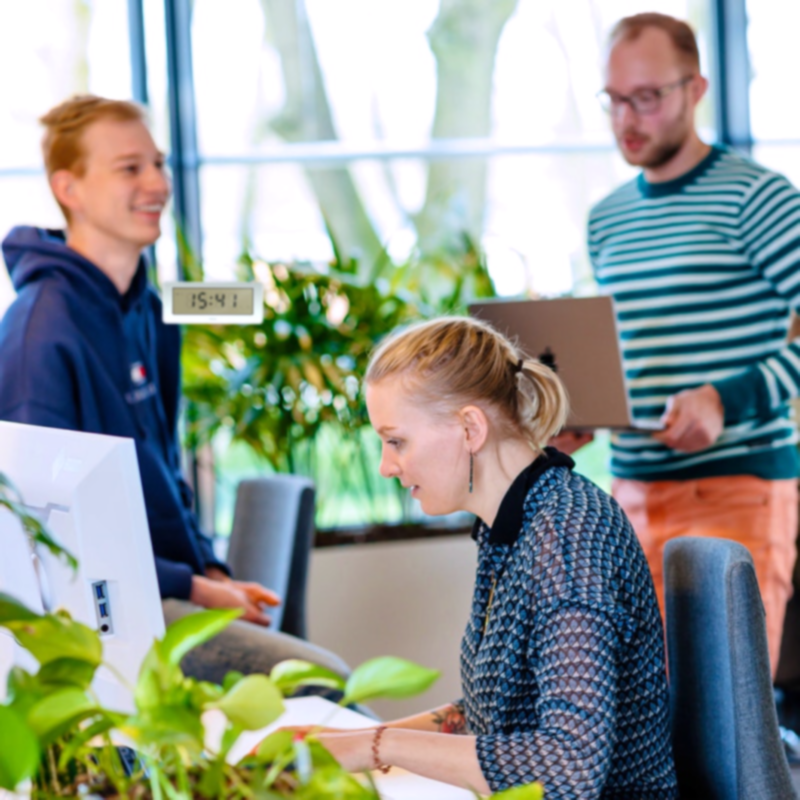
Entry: 15:41
